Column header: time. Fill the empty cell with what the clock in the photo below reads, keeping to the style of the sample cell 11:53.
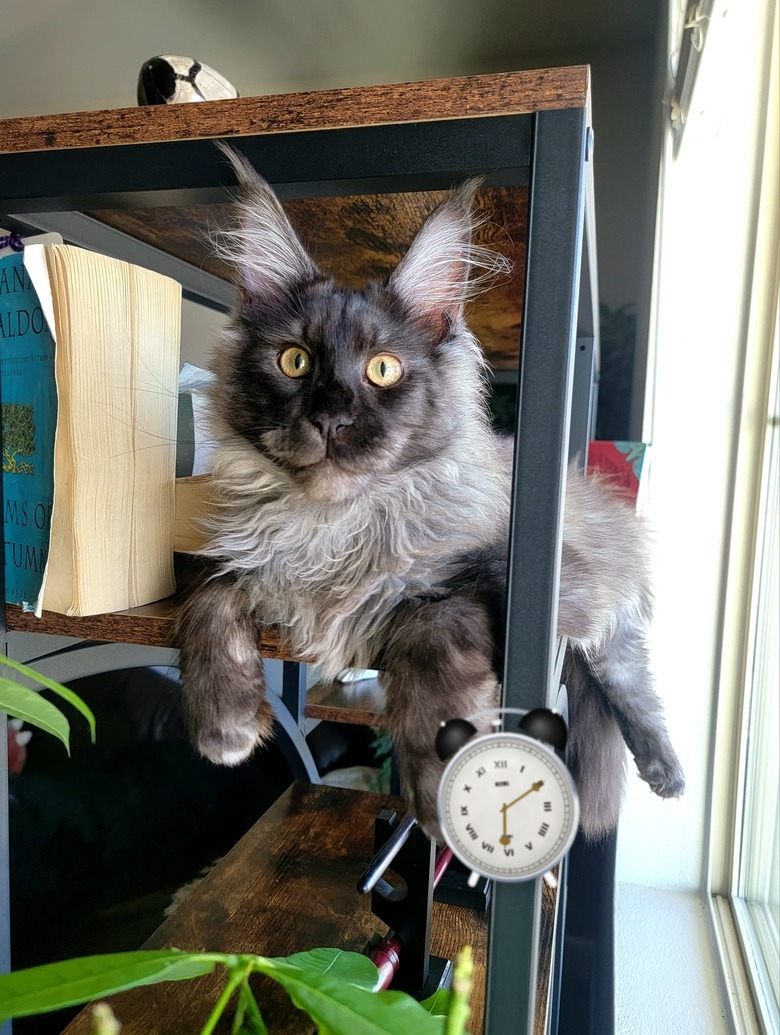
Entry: 6:10
